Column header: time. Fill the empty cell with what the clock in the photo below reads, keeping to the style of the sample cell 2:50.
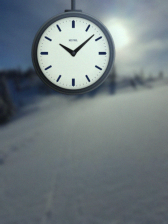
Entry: 10:08
